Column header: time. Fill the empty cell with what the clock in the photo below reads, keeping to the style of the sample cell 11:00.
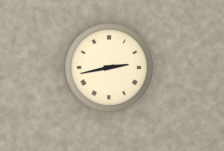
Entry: 2:43
